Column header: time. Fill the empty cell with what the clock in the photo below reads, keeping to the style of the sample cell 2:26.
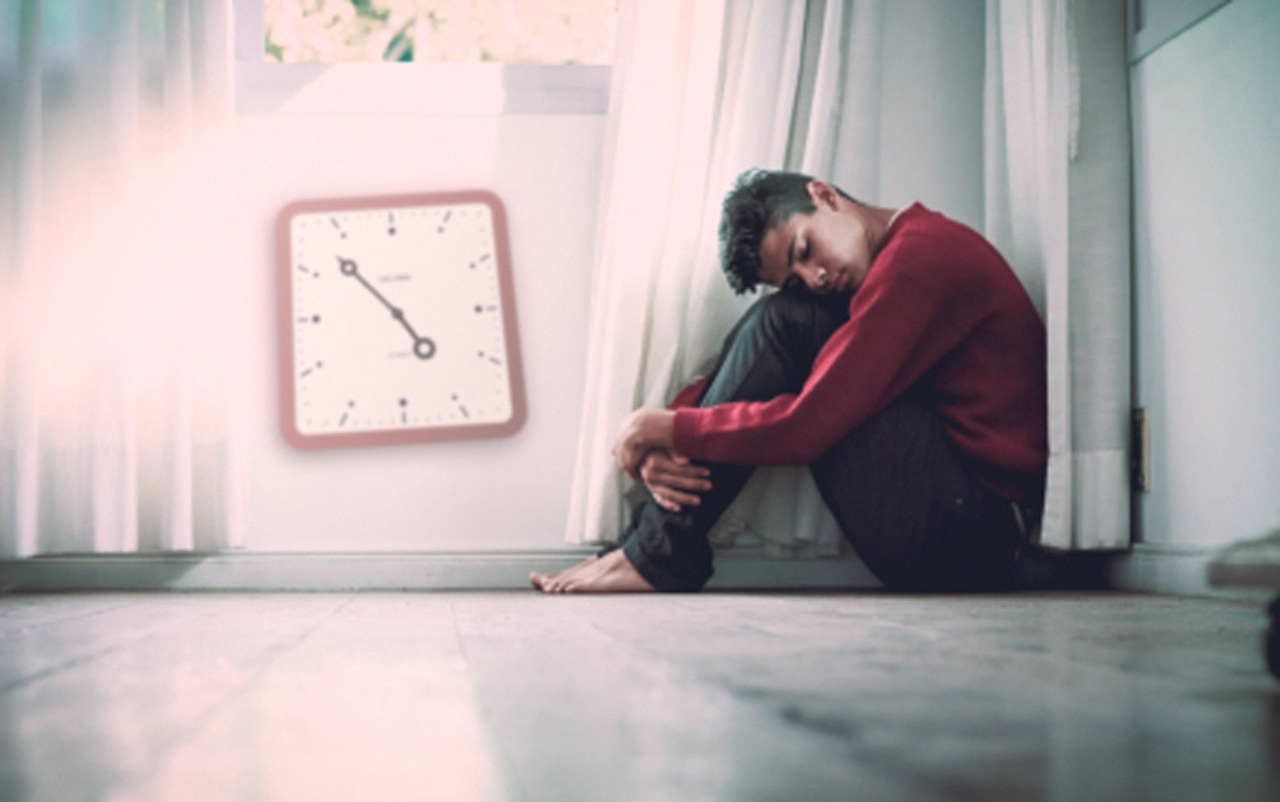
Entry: 4:53
